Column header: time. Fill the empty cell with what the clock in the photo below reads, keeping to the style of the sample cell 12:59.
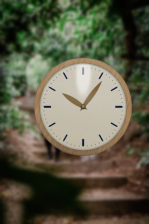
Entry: 10:06
